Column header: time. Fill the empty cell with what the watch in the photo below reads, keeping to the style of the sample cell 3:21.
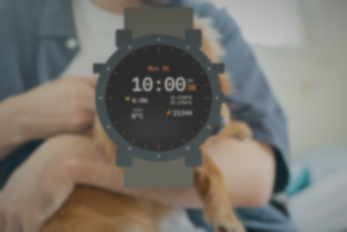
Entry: 10:00
